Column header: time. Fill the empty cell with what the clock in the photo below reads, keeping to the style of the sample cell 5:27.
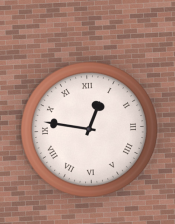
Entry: 12:47
